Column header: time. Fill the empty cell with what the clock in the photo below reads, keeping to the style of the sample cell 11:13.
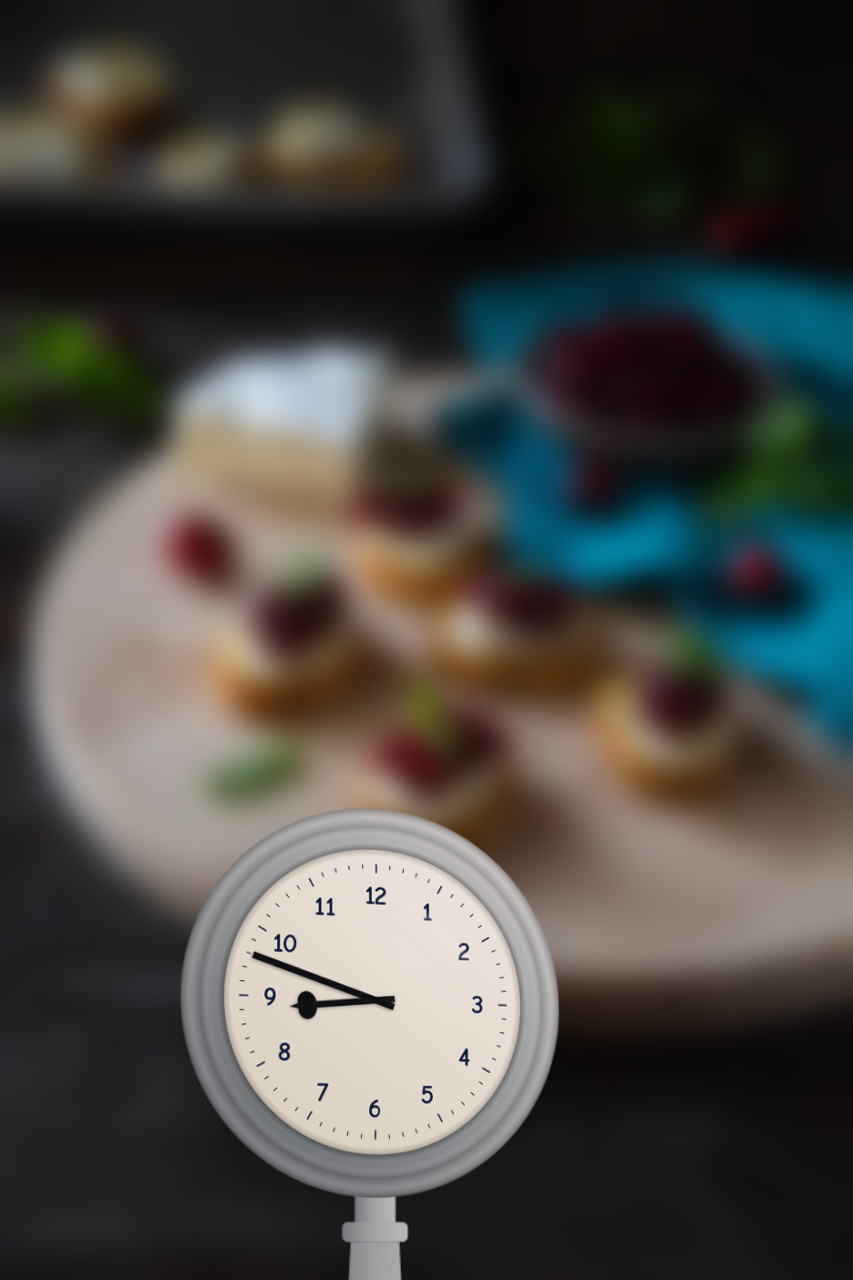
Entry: 8:48
